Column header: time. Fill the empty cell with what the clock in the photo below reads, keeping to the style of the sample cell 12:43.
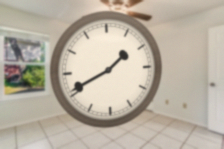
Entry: 1:41
